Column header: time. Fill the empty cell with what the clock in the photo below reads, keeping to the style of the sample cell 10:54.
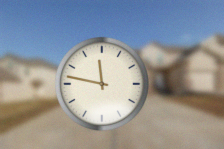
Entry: 11:47
